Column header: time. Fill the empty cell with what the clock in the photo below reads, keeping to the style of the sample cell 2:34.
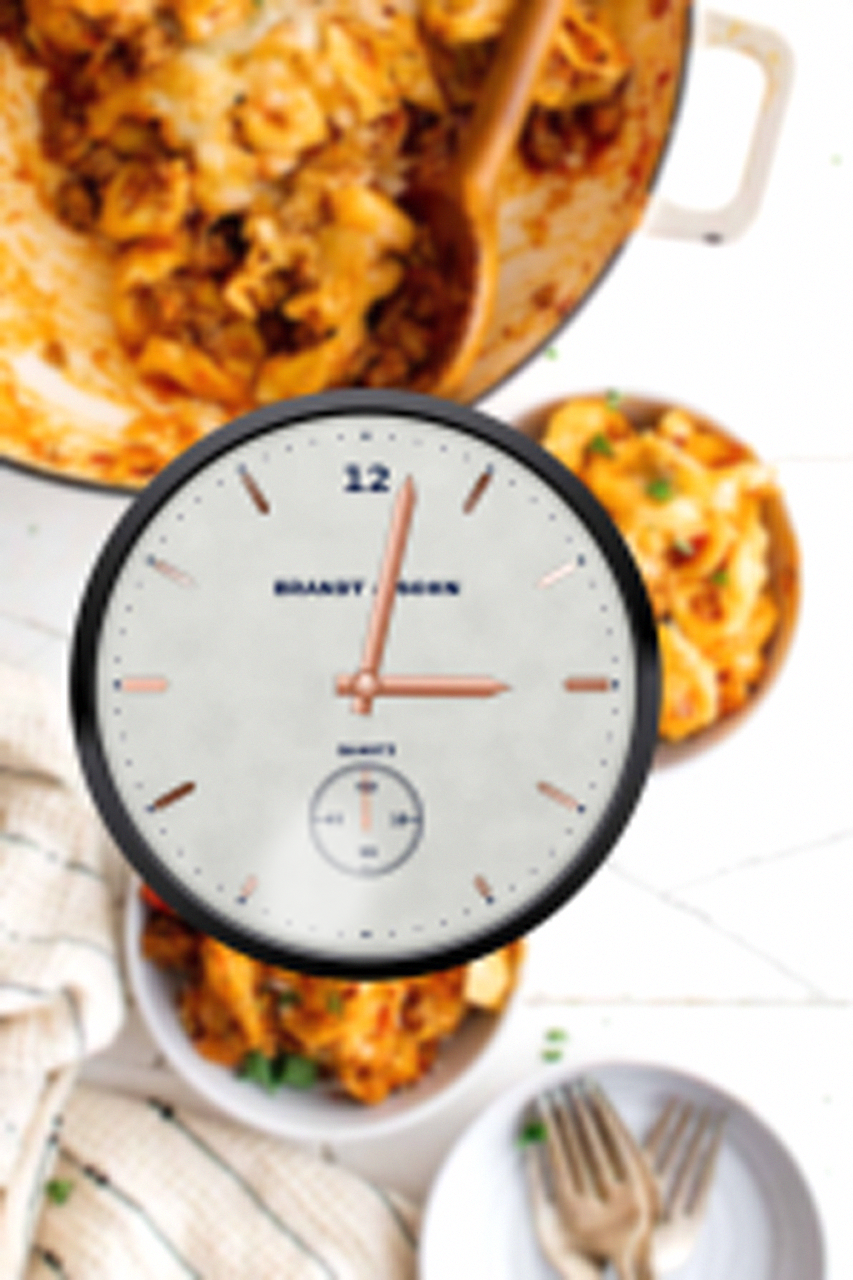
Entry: 3:02
